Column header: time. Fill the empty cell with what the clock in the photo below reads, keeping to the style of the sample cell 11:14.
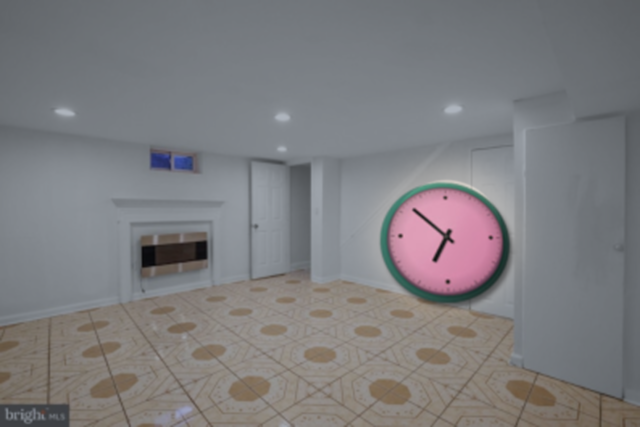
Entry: 6:52
